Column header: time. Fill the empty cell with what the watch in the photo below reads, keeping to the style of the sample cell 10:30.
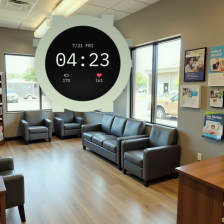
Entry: 4:23
